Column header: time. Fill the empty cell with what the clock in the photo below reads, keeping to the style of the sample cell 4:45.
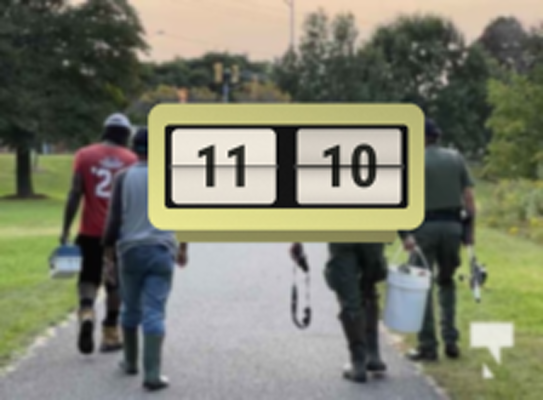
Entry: 11:10
